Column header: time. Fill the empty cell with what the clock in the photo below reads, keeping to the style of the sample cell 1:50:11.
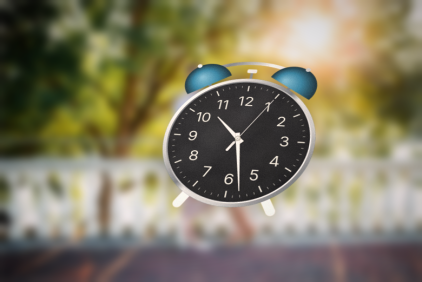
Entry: 10:28:05
